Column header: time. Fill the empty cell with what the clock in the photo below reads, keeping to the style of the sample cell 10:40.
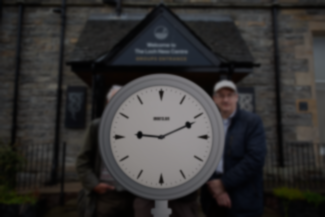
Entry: 9:11
